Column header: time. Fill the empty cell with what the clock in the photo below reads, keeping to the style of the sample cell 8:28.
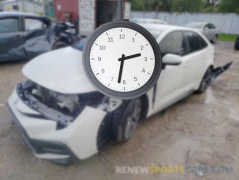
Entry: 2:32
